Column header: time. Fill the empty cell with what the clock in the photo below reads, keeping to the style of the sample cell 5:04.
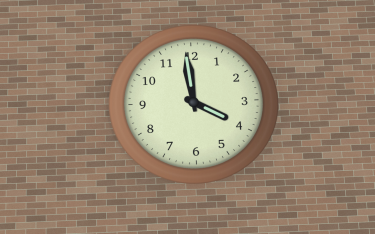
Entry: 3:59
